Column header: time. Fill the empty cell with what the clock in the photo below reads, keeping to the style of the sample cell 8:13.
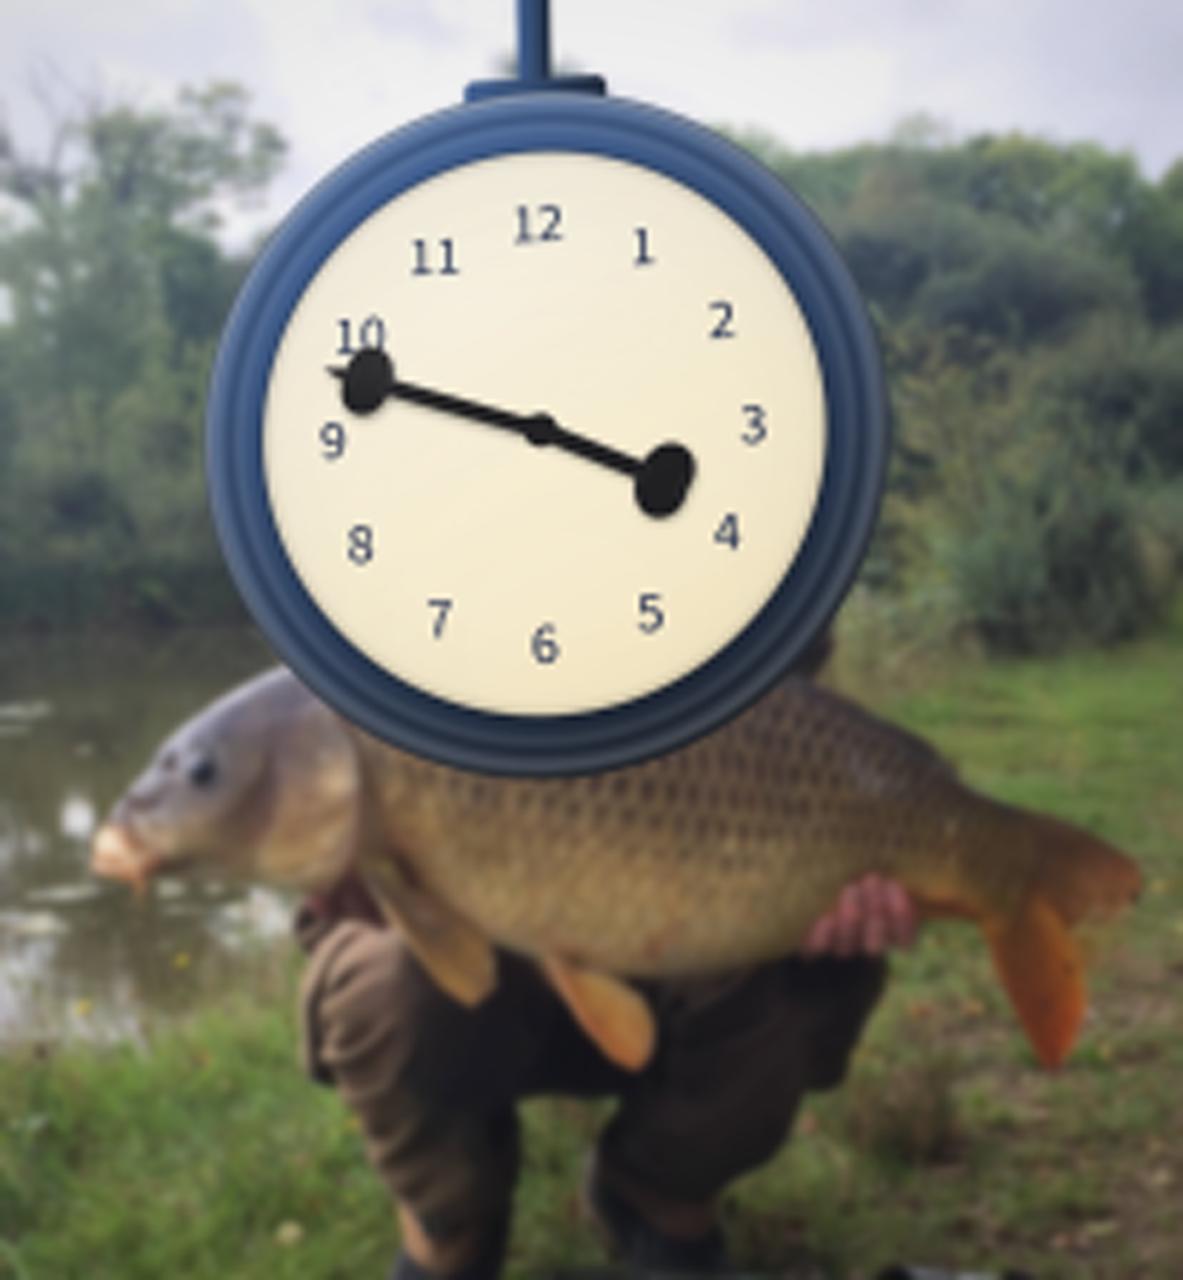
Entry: 3:48
